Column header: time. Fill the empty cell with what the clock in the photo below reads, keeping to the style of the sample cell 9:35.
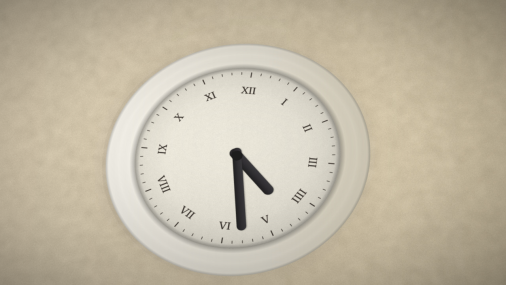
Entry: 4:28
